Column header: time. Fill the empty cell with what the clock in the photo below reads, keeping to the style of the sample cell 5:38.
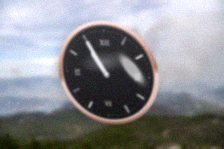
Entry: 10:55
